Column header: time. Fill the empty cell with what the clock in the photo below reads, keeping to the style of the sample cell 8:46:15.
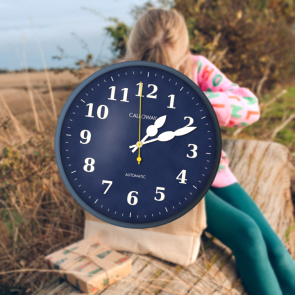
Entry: 1:10:59
